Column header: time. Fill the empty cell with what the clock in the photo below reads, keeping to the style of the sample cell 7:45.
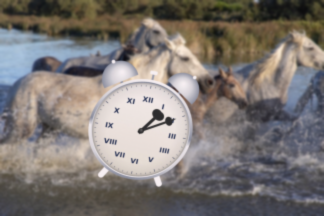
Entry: 1:10
